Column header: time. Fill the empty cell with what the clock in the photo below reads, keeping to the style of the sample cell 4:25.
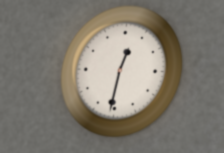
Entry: 12:31
